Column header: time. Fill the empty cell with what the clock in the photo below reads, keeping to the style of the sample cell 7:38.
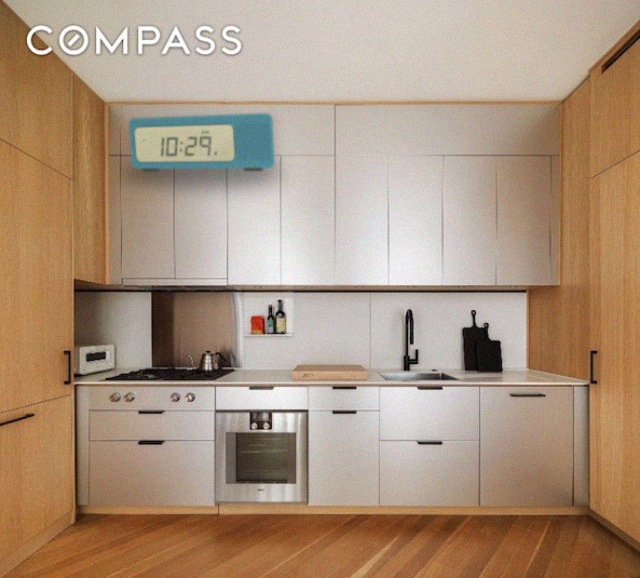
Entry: 10:29
